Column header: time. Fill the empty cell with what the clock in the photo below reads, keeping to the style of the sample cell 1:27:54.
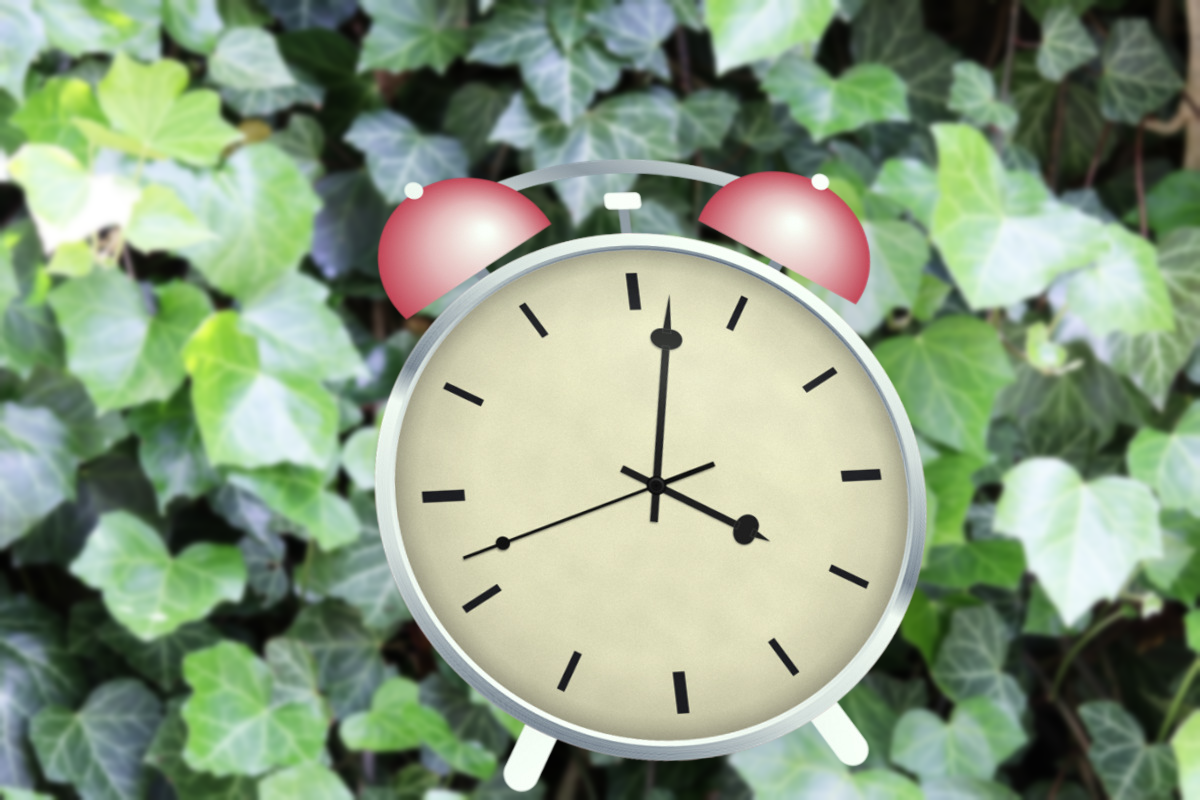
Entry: 4:01:42
